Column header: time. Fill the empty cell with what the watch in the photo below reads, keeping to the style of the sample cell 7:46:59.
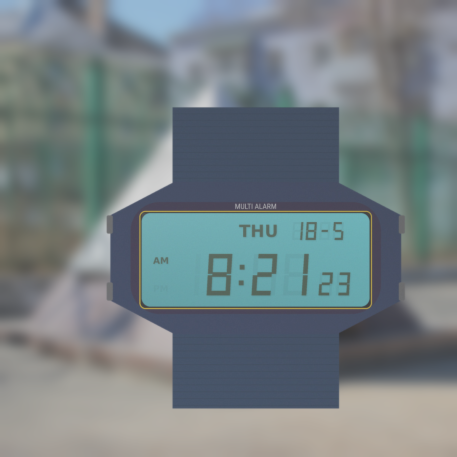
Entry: 8:21:23
